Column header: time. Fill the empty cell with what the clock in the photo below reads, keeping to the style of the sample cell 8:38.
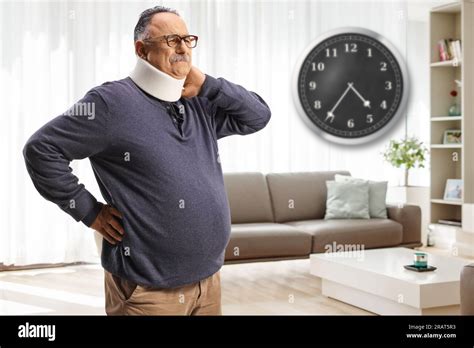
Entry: 4:36
